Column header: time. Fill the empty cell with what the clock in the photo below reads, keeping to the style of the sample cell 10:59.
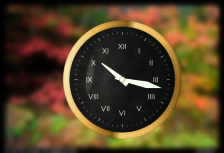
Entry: 10:17
